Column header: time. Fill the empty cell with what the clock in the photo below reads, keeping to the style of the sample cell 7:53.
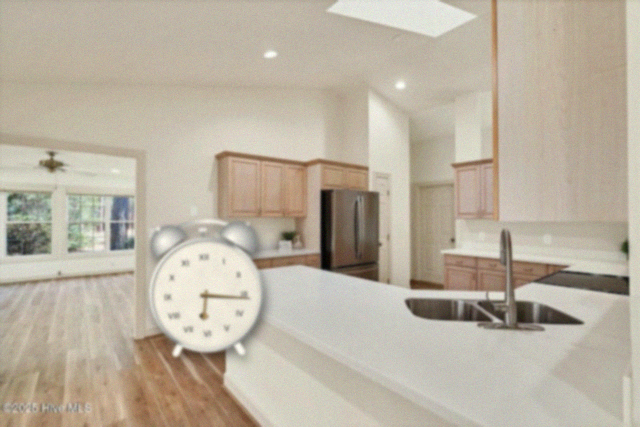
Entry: 6:16
